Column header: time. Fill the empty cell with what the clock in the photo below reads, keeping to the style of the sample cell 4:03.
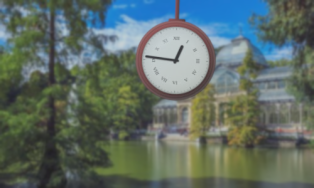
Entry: 12:46
